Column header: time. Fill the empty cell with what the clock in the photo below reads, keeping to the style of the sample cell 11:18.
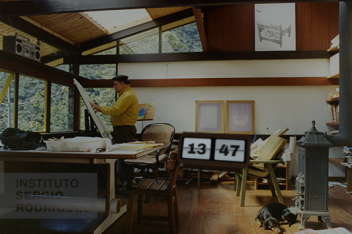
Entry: 13:47
